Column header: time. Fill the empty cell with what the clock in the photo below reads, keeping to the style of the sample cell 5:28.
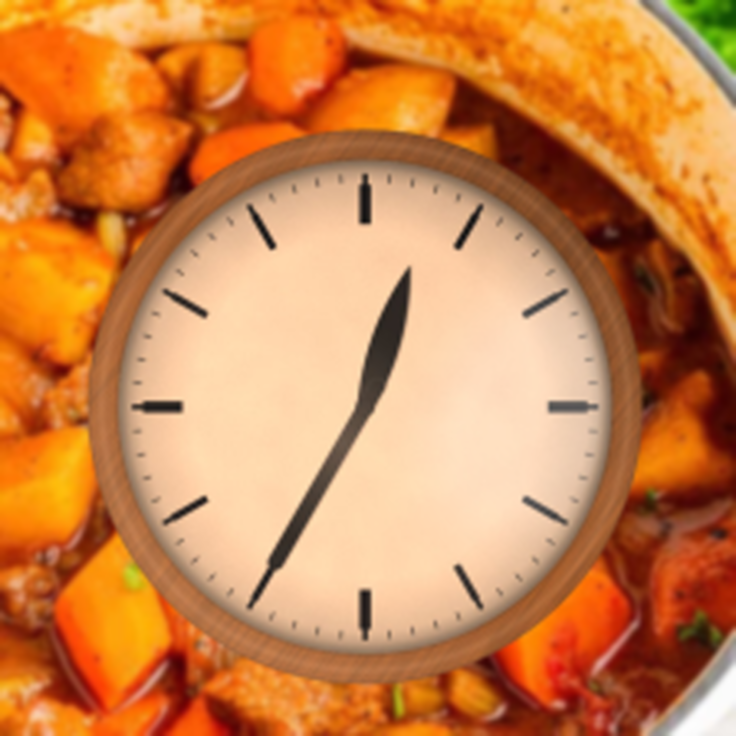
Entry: 12:35
